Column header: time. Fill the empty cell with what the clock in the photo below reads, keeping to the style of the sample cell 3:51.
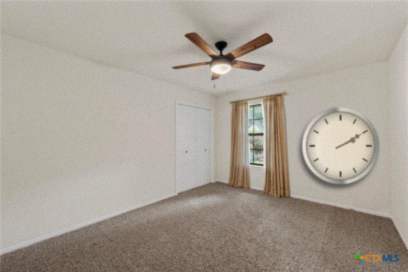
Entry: 2:10
